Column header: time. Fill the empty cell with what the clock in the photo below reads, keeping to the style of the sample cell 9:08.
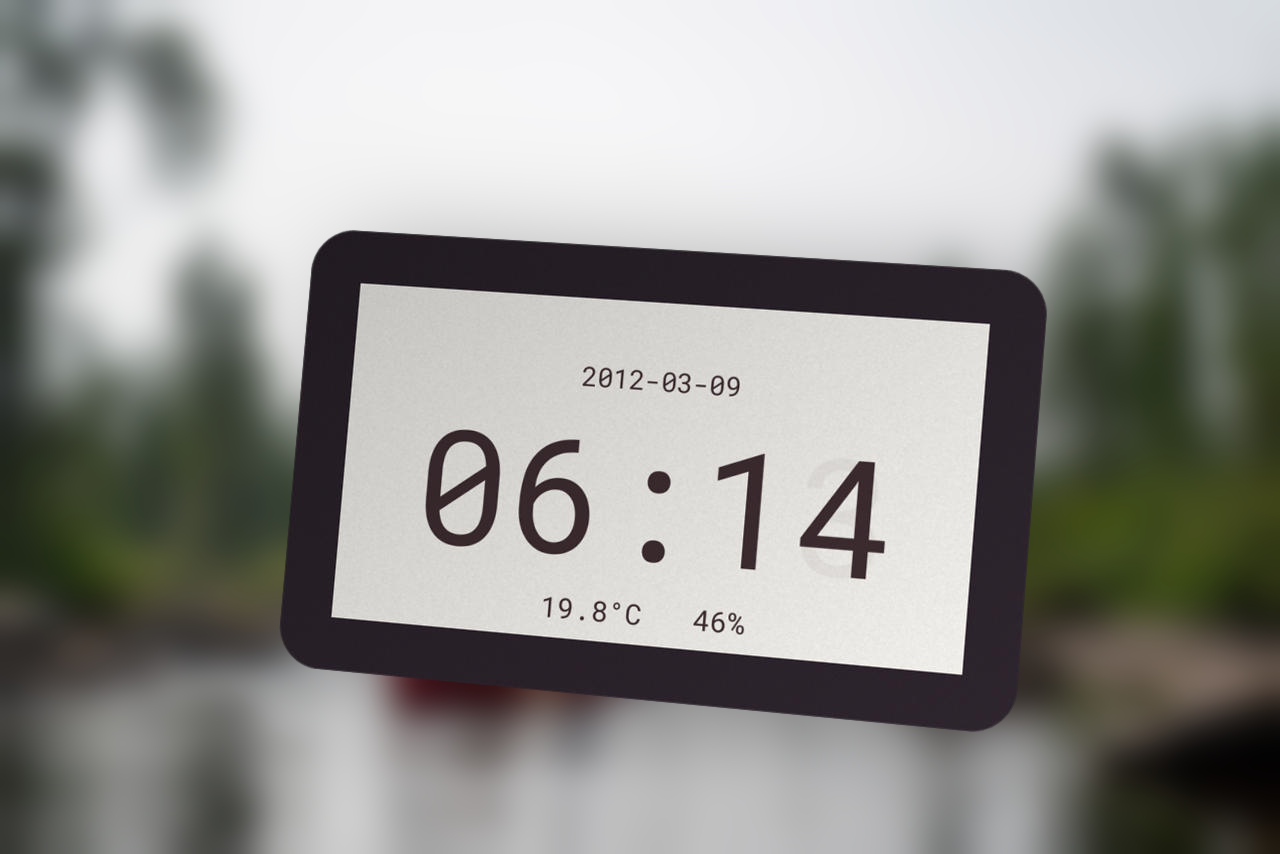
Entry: 6:14
